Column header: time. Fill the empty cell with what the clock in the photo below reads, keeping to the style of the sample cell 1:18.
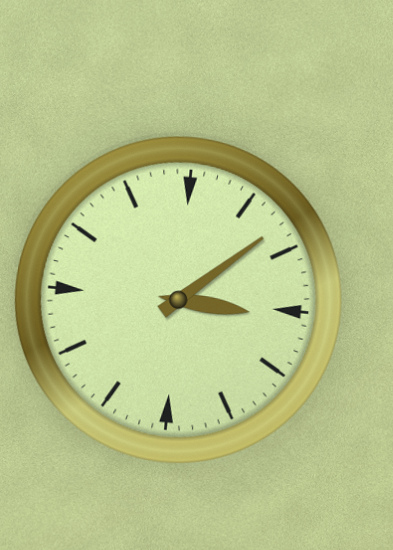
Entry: 3:08
